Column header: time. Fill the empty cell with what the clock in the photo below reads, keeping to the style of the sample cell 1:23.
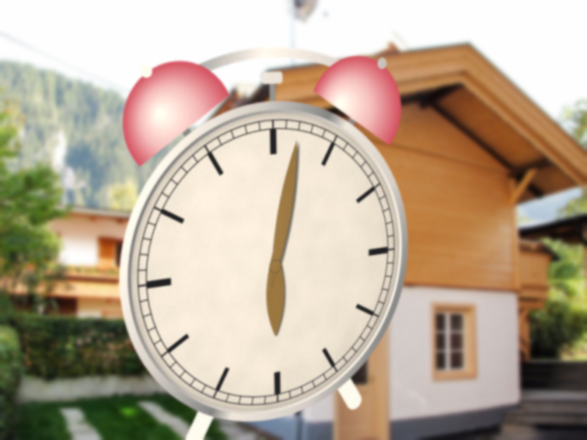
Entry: 6:02
